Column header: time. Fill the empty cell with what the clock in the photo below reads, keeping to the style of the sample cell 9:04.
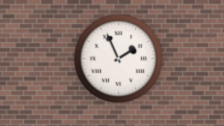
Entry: 1:56
